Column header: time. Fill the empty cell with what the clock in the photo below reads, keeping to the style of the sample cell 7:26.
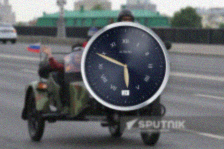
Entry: 5:49
